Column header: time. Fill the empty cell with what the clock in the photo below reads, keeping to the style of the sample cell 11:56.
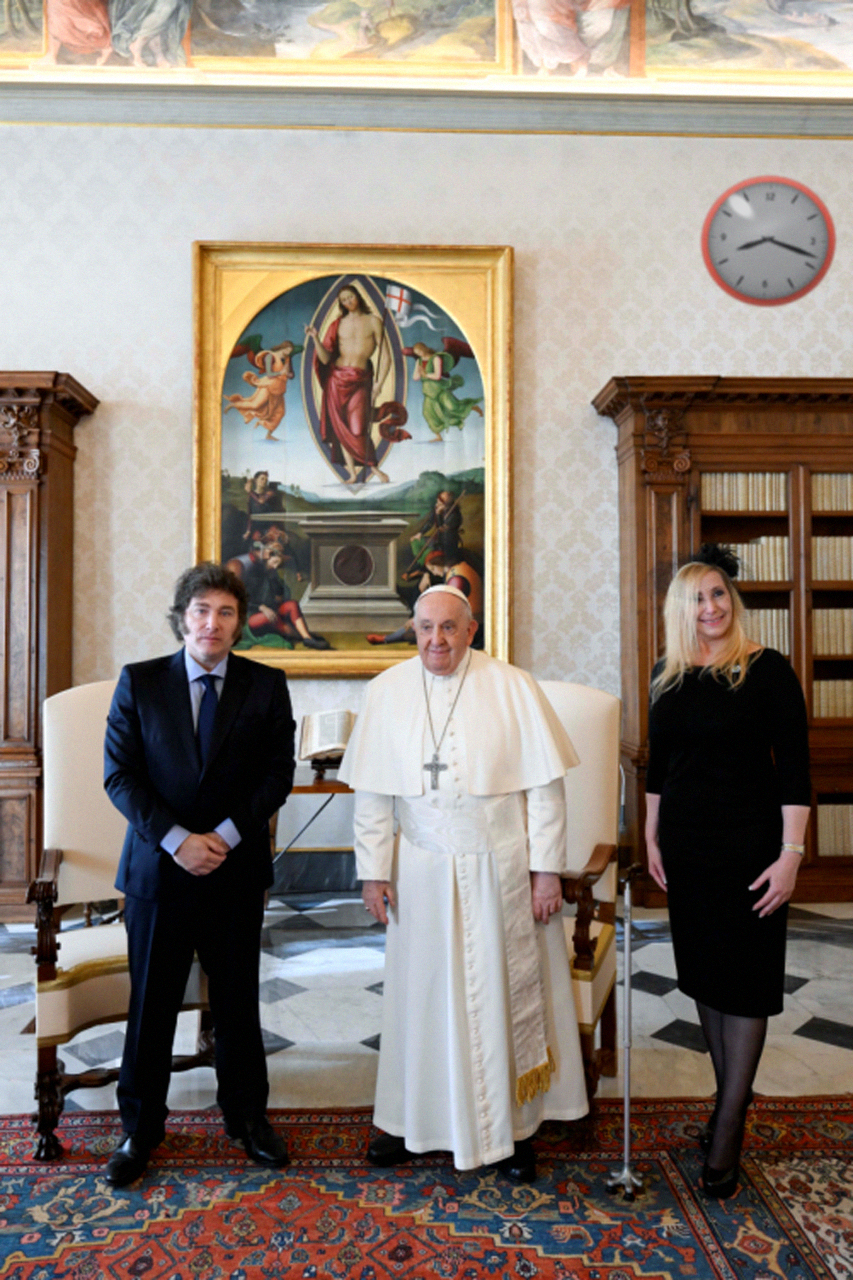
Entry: 8:18
